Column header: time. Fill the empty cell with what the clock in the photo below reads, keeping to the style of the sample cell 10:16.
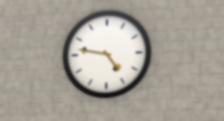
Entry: 4:47
